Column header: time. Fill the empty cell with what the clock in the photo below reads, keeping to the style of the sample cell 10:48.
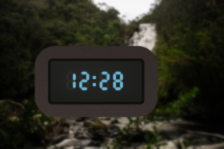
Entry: 12:28
